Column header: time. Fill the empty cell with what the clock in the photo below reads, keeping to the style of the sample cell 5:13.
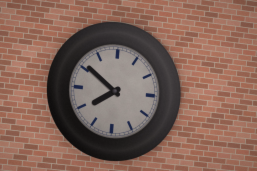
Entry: 7:51
